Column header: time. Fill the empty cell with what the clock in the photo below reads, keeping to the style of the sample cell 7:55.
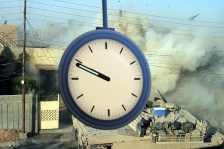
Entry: 9:49
